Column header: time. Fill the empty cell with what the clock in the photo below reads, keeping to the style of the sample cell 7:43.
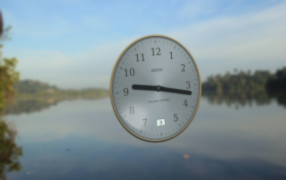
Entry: 9:17
